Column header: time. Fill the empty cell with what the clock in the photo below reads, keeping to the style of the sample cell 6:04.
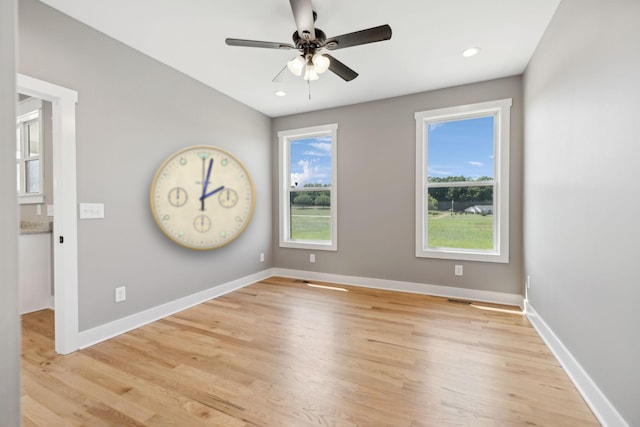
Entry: 2:02
